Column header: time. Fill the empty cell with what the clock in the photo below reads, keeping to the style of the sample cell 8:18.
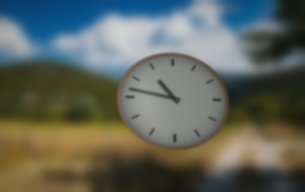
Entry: 10:47
